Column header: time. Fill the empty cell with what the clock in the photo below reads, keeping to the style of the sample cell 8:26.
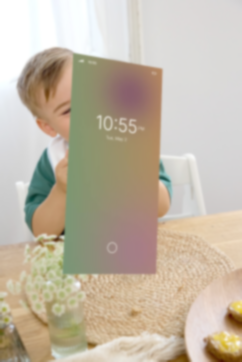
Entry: 10:55
